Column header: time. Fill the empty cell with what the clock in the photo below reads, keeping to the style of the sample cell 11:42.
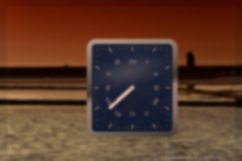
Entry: 7:38
